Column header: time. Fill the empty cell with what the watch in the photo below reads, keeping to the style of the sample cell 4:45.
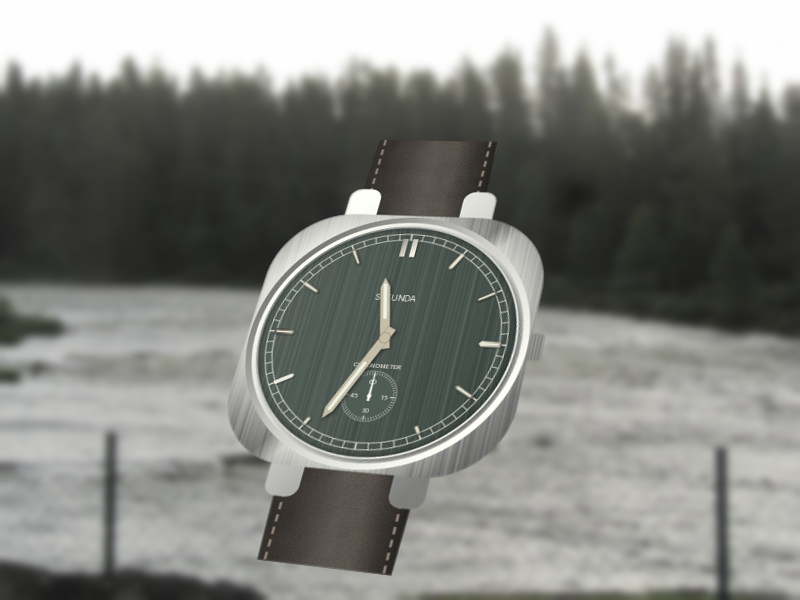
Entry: 11:34
